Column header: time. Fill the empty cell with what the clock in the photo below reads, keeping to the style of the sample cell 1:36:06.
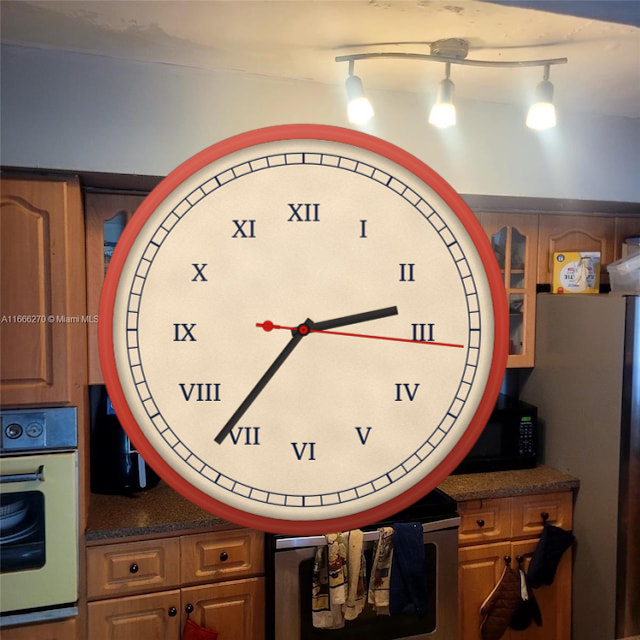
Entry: 2:36:16
